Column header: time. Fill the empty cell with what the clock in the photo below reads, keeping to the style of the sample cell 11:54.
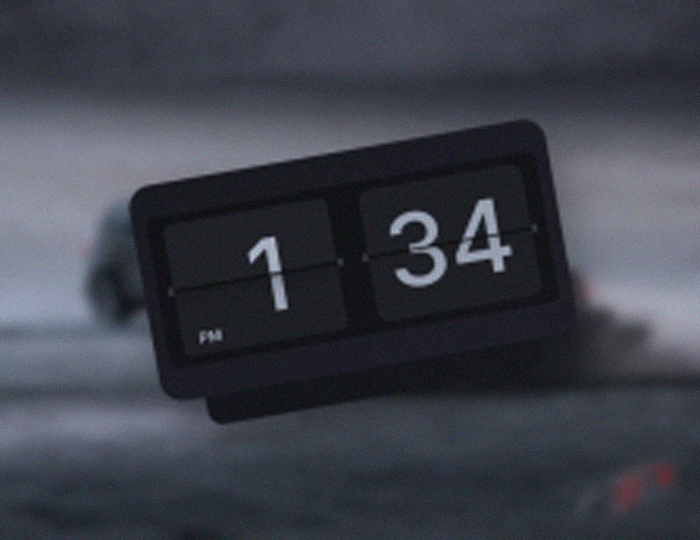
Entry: 1:34
